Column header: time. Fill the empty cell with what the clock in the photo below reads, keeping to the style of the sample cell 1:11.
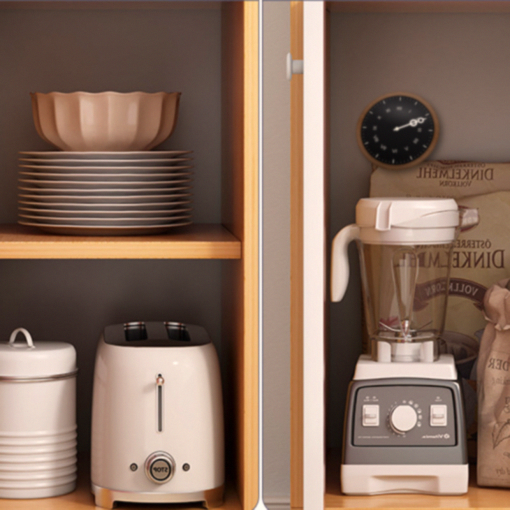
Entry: 2:11
